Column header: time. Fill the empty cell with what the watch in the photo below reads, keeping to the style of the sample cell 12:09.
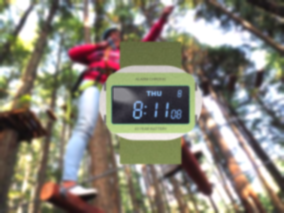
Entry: 8:11
